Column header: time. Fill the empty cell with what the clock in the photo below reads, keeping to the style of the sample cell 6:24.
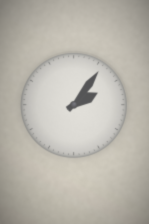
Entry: 2:06
